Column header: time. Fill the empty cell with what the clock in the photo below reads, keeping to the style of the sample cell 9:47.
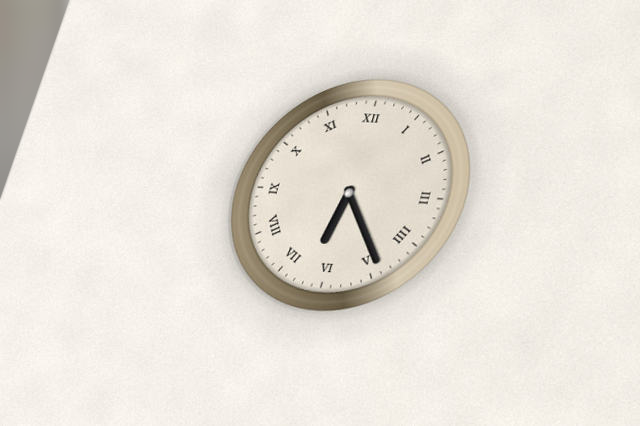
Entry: 6:24
